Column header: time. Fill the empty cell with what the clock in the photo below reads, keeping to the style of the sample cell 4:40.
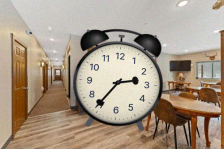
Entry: 2:36
